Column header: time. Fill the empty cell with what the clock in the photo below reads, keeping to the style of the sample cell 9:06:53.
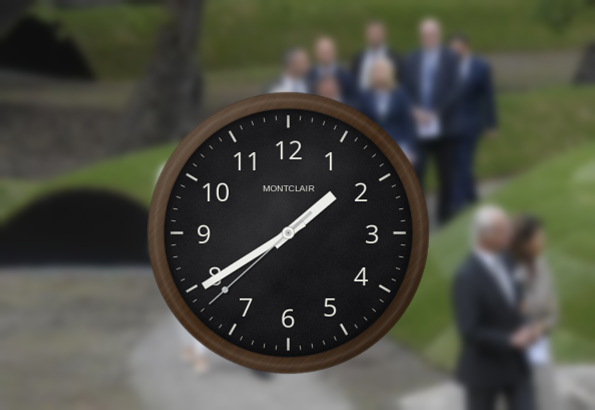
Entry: 1:39:38
